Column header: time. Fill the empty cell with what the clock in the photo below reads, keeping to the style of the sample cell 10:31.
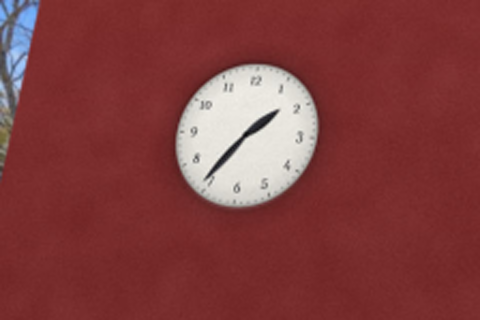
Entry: 1:36
